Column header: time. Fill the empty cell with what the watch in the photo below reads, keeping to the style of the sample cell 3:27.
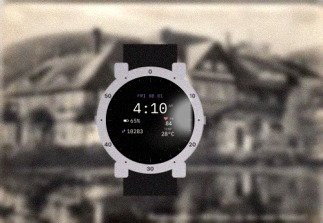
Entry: 4:10
